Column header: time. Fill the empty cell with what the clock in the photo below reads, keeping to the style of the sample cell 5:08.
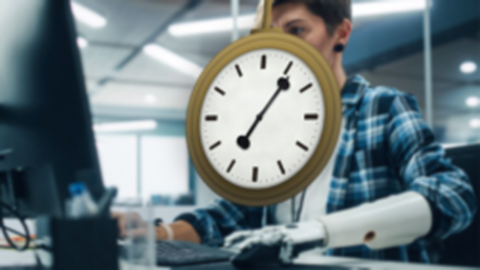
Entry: 7:06
